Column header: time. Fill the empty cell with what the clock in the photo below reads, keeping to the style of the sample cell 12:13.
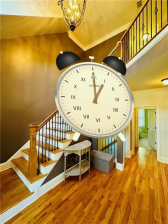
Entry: 1:00
